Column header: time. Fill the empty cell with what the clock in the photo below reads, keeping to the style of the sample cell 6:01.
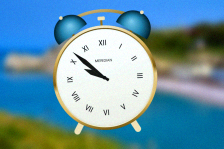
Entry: 9:52
